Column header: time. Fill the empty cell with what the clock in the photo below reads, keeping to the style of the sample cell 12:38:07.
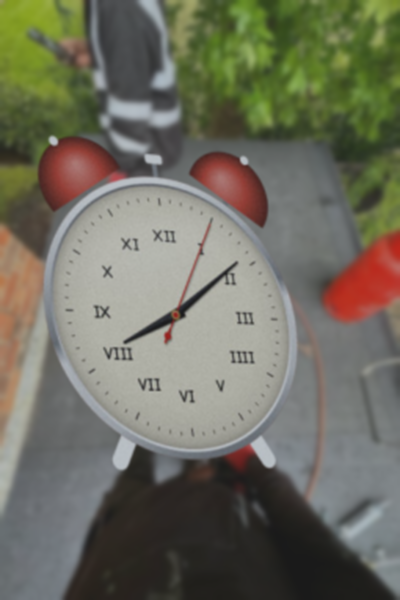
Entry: 8:09:05
